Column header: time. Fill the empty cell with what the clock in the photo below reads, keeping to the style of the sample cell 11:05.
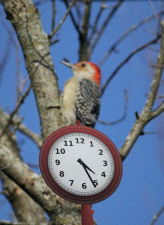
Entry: 4:26
